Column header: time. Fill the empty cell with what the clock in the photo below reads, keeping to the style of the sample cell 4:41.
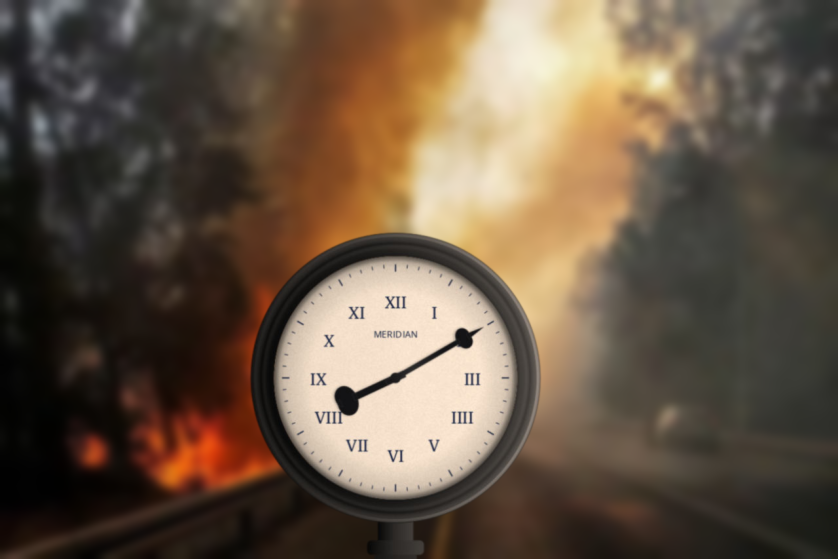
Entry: 8:10
